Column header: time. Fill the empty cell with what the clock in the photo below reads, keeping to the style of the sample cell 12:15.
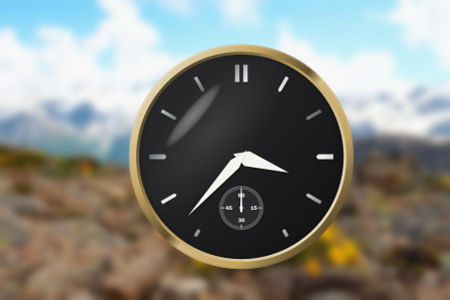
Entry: 3:37
